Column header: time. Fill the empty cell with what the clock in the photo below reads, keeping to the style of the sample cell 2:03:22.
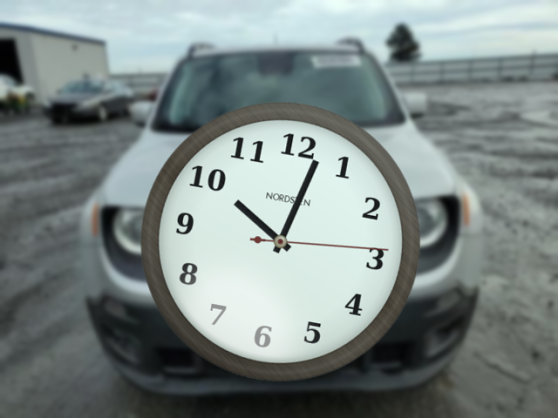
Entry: 10:02:14
